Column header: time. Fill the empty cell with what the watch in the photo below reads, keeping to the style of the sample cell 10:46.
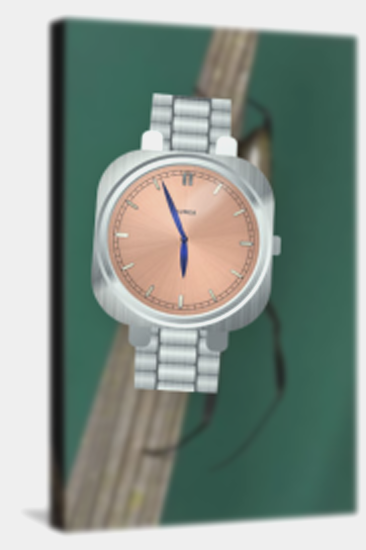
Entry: 5:56
